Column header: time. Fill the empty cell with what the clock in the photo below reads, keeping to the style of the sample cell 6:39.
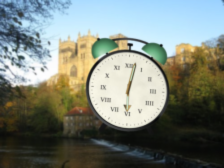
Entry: 6:02
